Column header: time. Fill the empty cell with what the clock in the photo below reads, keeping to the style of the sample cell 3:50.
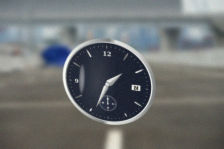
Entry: 1:34
